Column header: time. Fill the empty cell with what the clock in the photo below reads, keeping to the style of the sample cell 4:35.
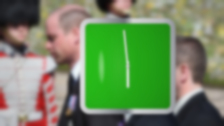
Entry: 5:59
